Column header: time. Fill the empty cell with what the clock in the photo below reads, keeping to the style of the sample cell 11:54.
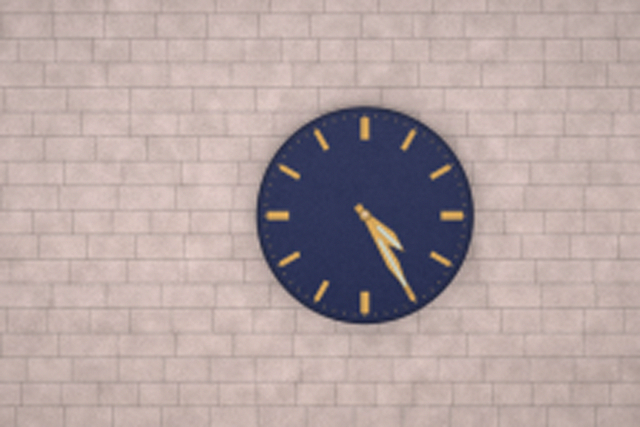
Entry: 4:25
